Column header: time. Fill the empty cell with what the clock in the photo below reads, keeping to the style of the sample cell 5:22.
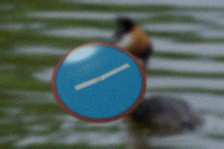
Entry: 8:10
